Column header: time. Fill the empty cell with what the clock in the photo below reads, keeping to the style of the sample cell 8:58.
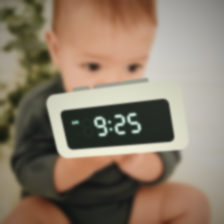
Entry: 9:25
